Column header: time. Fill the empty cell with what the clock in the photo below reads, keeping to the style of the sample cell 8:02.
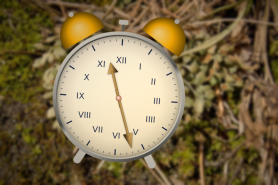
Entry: 11:27
